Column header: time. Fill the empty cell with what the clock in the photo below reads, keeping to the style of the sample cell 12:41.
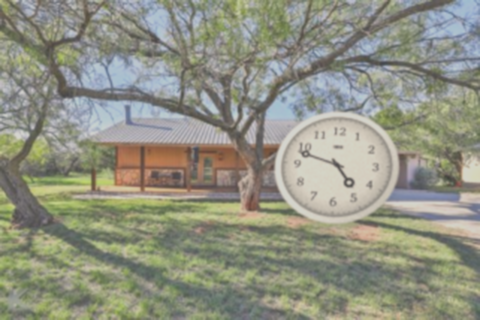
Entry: 4:48
